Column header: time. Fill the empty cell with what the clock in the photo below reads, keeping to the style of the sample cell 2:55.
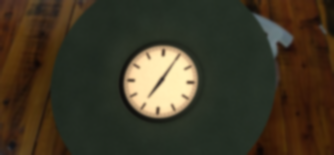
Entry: 7:05
